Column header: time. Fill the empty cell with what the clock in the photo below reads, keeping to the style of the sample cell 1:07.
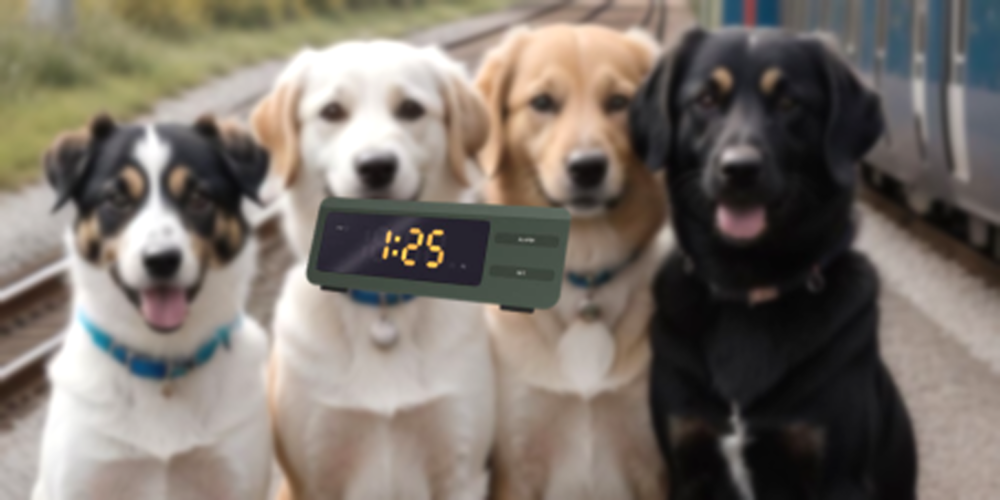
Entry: 1:25
